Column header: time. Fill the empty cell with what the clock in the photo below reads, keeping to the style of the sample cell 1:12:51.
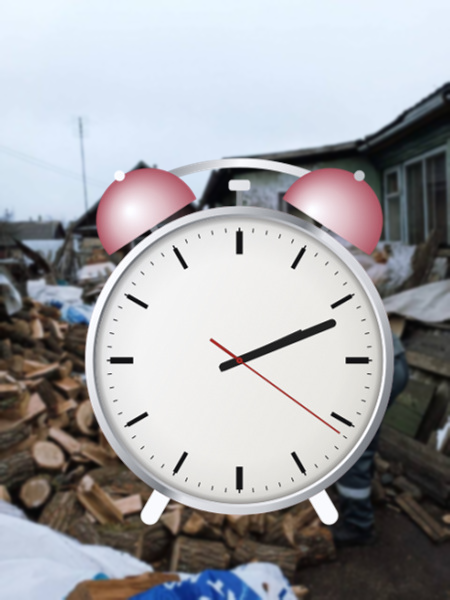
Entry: 2:11:21
